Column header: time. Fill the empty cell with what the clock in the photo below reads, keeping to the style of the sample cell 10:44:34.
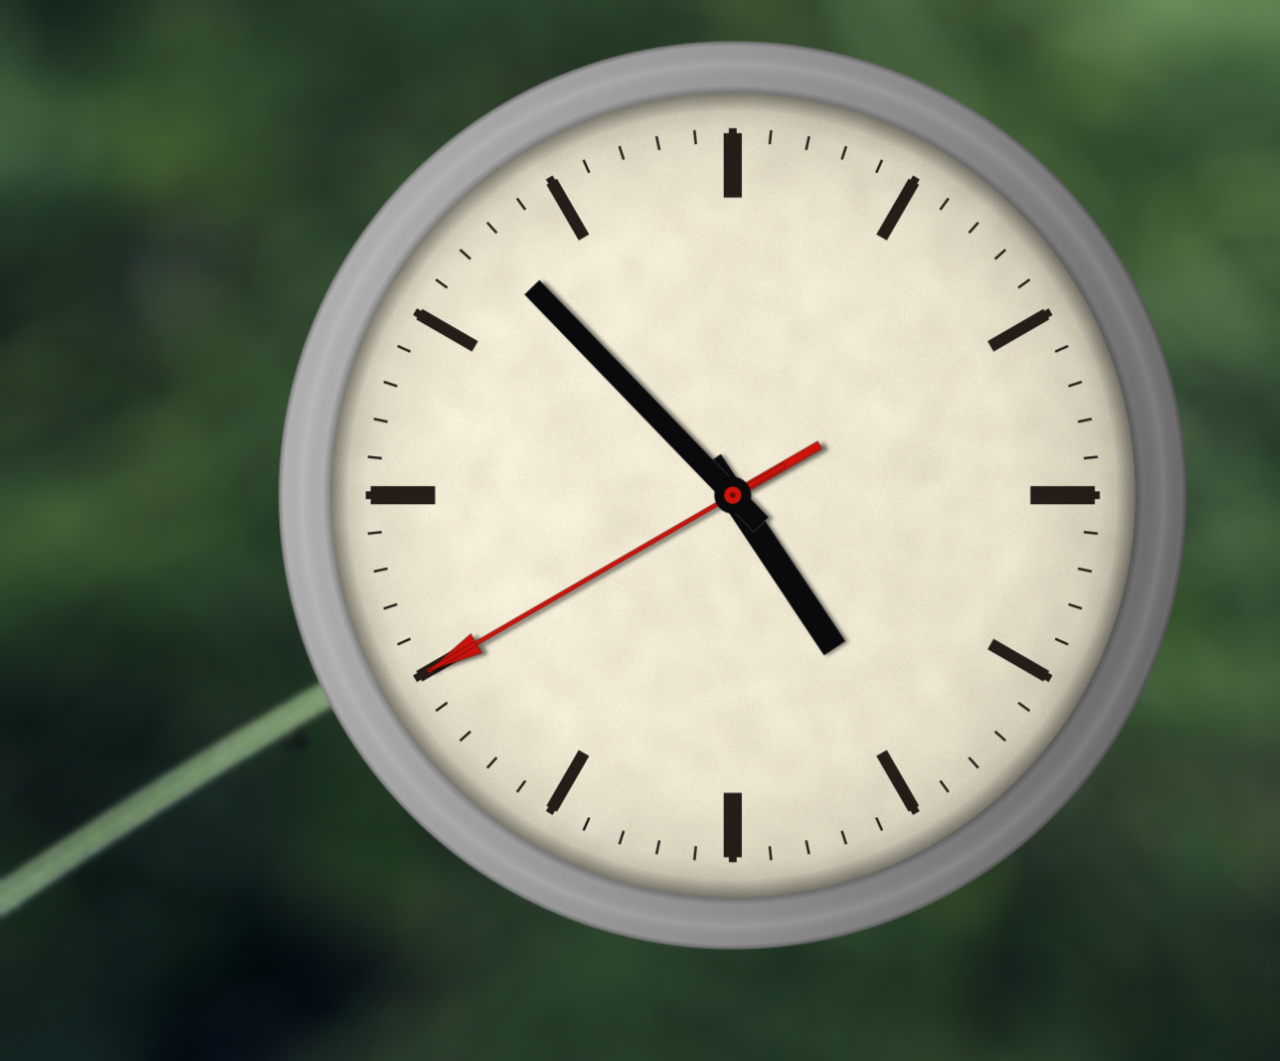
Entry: 4:52:40
